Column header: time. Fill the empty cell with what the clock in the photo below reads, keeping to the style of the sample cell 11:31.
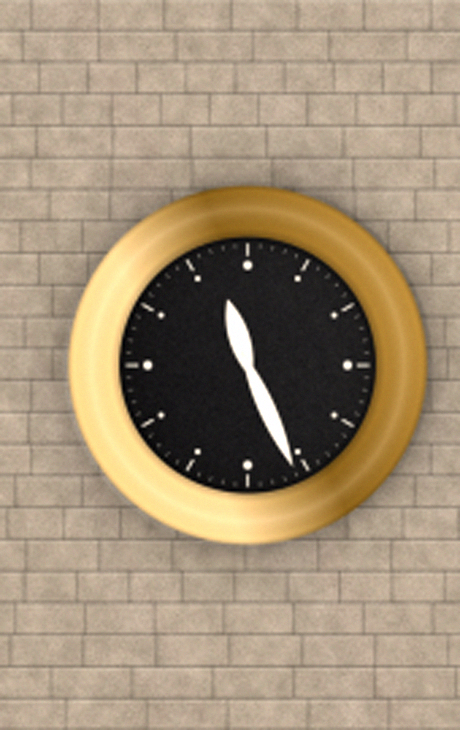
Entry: 11:26
